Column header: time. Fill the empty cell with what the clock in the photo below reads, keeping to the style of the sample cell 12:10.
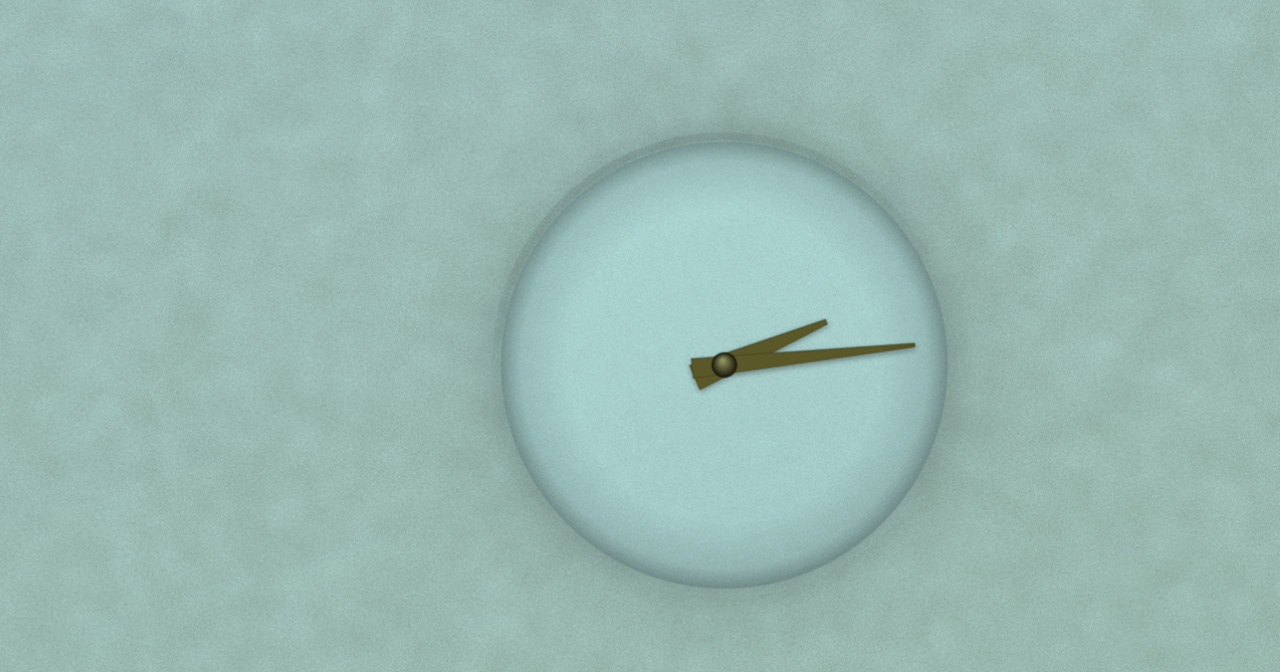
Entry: 2:14
